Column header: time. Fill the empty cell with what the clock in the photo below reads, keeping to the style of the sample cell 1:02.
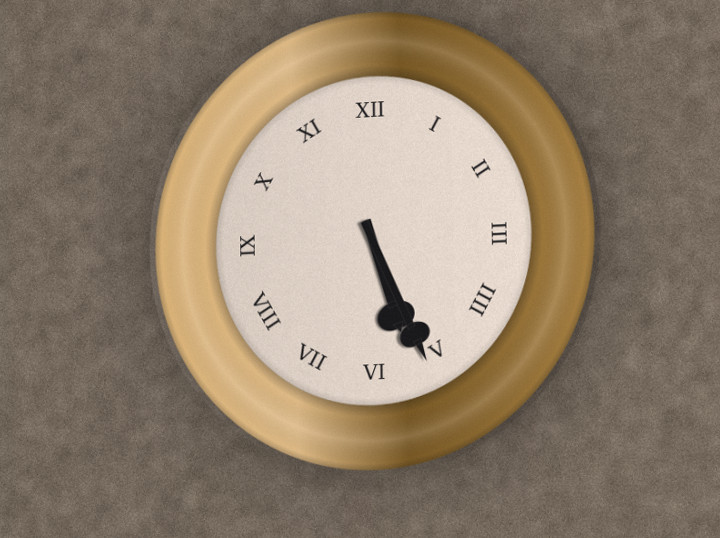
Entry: 5:26
